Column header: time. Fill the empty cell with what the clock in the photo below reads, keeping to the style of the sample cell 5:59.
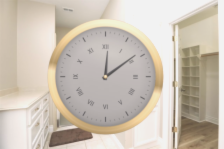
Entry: 12:09
